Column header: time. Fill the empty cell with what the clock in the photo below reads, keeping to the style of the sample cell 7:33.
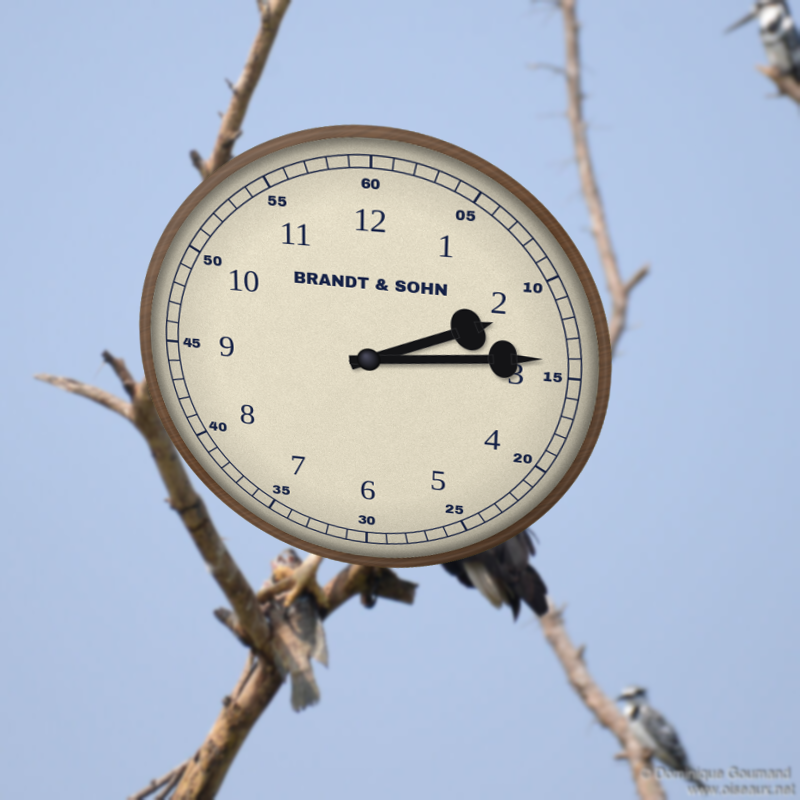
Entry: 2:14
